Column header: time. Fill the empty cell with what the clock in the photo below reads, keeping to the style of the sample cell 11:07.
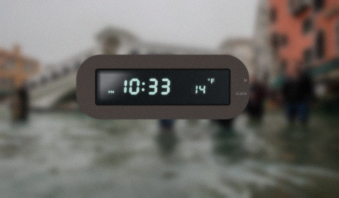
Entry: 10:33
